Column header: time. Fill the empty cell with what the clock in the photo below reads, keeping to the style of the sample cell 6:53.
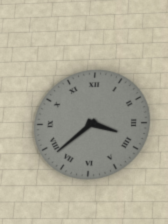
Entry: 3:38
